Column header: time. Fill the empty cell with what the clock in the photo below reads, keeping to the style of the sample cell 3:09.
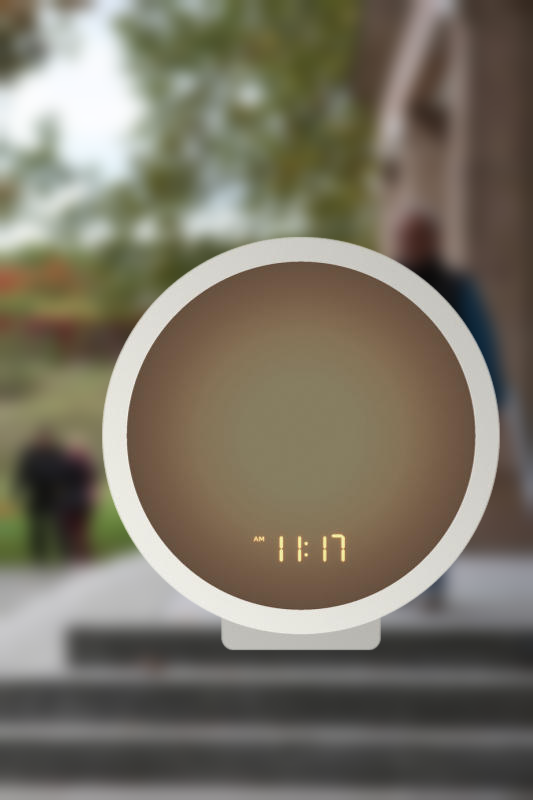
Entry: 11:17
